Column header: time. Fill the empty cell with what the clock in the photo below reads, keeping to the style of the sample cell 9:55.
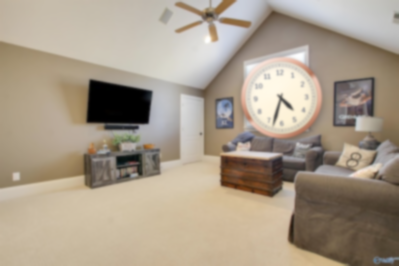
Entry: 4:33
